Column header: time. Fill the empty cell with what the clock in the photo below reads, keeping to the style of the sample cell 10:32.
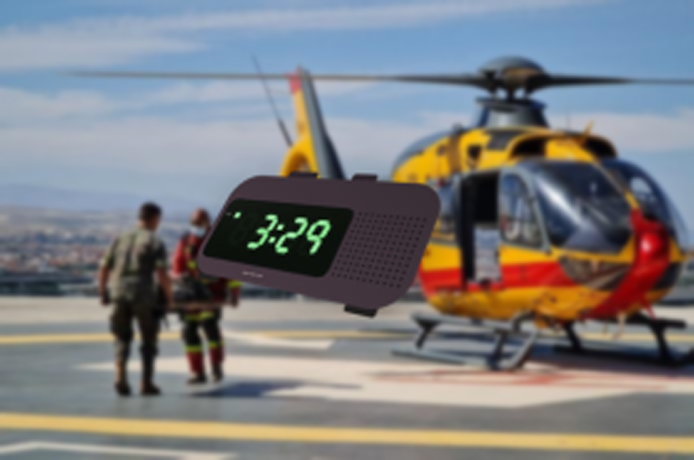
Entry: 3:29
